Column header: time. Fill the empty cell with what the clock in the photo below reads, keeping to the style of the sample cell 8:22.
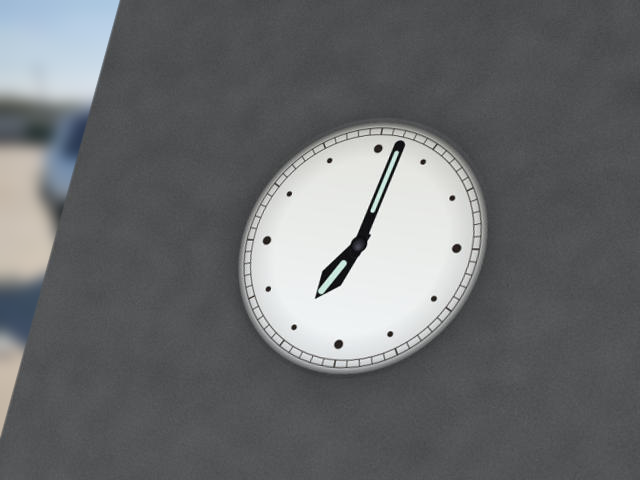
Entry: 7:02
